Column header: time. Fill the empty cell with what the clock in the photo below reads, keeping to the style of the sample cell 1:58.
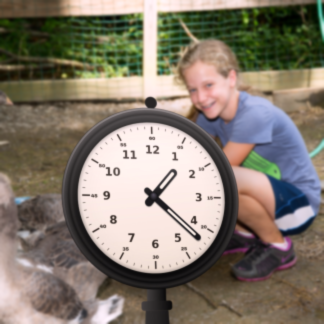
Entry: 1:22
